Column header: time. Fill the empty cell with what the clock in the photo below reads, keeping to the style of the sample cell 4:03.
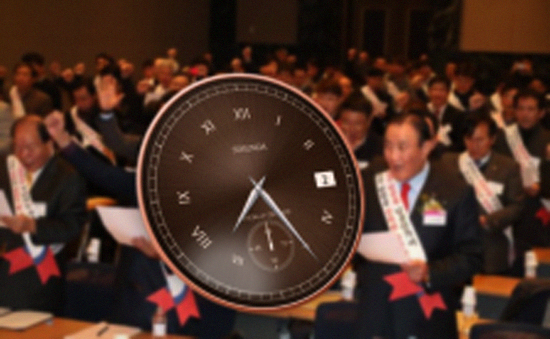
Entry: 7:25
